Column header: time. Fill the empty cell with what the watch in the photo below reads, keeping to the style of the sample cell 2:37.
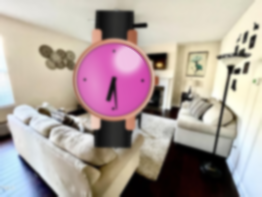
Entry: 6:29
